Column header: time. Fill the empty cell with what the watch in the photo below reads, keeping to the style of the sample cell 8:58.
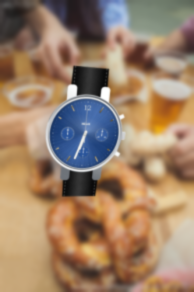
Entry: 6:33
